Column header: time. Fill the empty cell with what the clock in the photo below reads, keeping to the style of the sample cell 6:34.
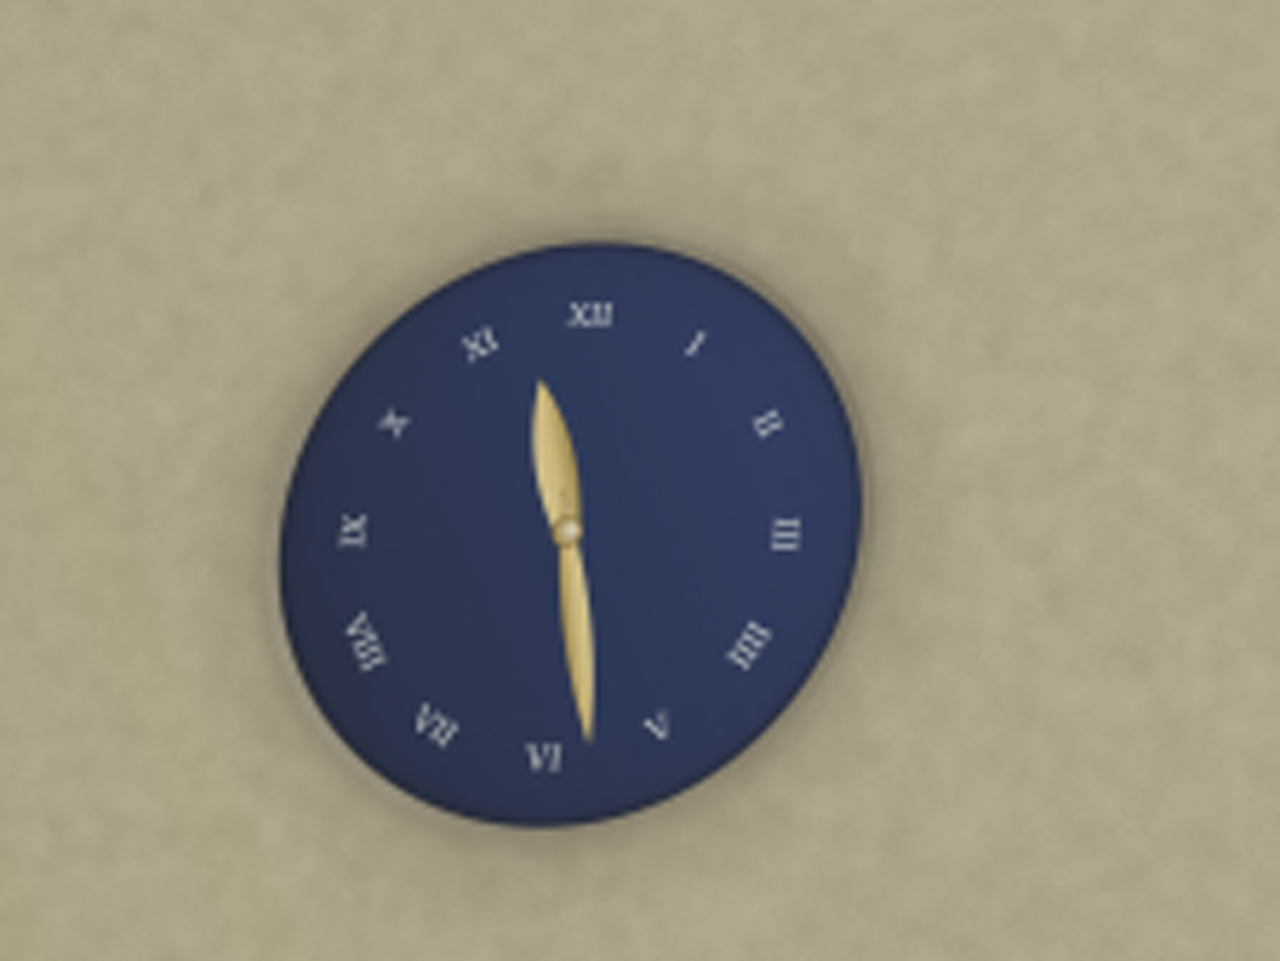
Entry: 11:28
